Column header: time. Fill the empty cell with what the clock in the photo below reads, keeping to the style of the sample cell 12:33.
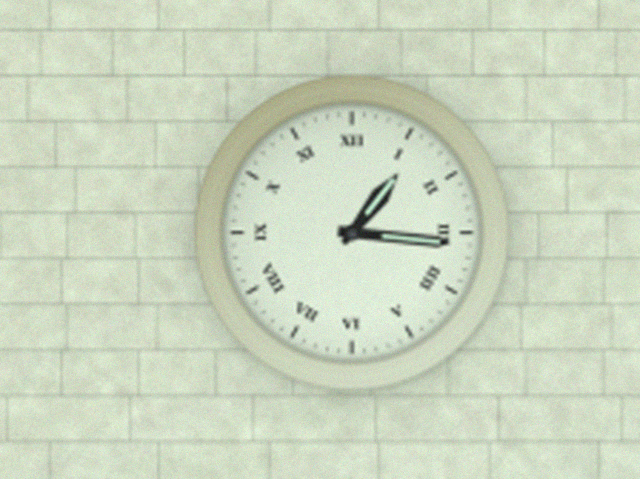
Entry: 1:16
